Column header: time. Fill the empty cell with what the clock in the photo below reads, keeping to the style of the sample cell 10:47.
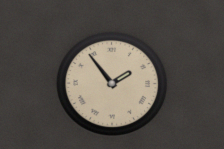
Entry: 1:54
